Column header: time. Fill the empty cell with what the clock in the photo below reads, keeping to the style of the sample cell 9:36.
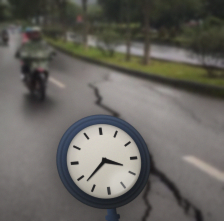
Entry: 3:38
